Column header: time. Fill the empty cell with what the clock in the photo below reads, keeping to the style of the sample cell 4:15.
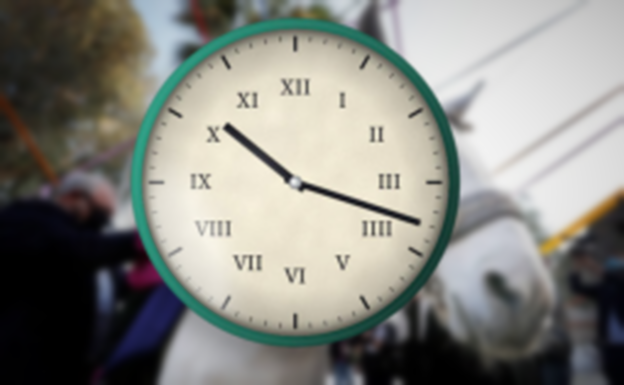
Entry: 10:18
